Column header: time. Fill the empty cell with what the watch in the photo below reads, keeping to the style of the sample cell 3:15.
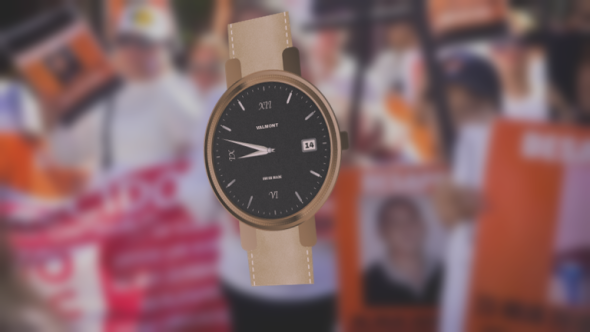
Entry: 8:48
